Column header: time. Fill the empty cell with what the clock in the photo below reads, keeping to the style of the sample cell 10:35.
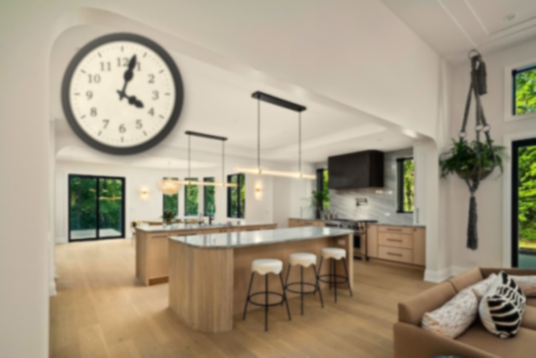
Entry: 4:03
